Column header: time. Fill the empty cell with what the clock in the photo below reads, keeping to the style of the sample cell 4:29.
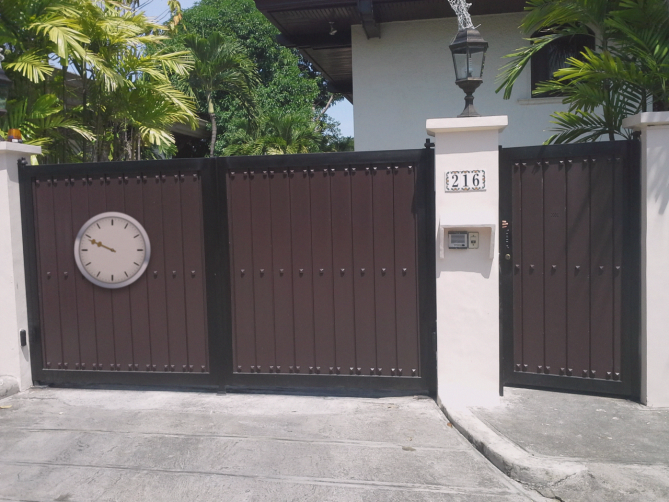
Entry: 9:49
